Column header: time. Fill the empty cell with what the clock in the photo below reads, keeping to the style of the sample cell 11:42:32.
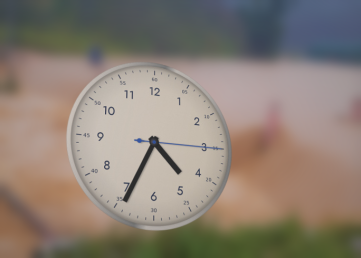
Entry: 4:34:15
